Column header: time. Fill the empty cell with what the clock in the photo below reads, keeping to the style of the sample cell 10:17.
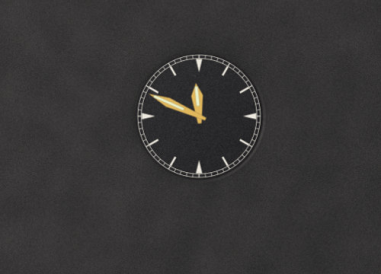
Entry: 11:49
